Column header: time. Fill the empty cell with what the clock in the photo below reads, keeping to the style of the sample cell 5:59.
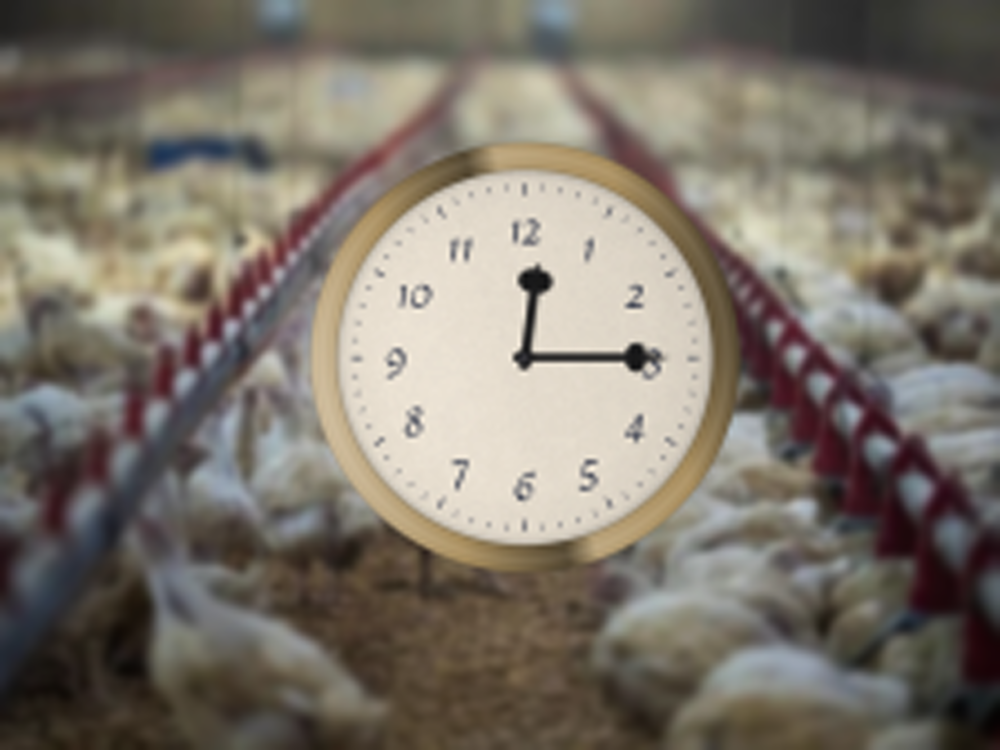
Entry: 12:15
